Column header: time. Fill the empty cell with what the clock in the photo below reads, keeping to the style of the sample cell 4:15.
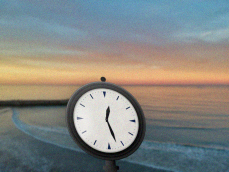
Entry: 12:27
